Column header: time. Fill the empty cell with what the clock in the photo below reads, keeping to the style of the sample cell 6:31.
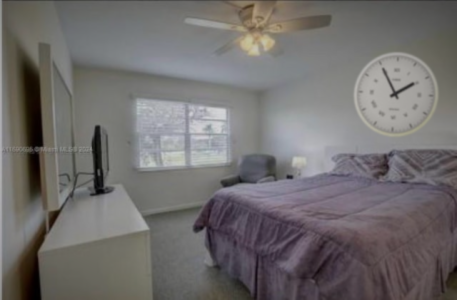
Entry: 1:55
